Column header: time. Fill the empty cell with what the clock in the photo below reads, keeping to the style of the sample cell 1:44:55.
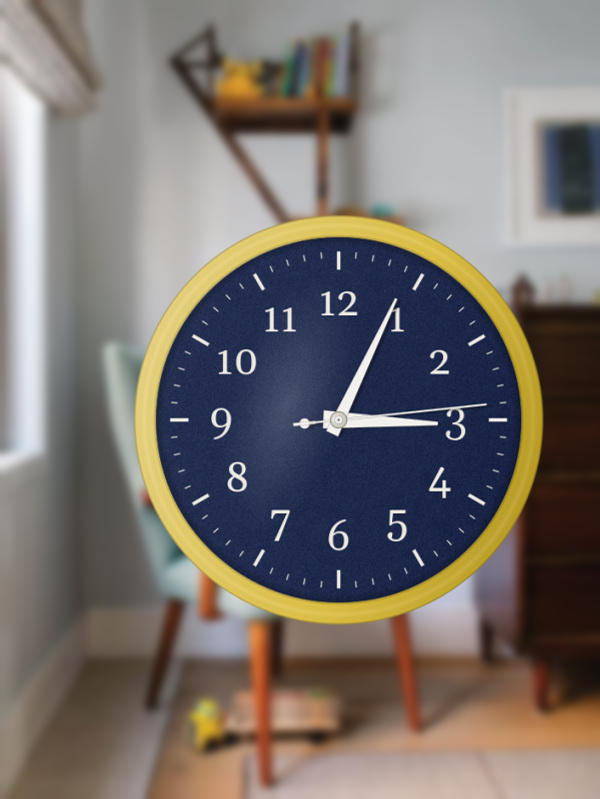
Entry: 3:04:14
